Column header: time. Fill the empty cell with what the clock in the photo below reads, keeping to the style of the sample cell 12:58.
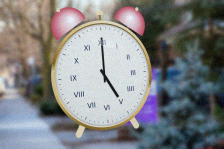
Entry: 5:00
